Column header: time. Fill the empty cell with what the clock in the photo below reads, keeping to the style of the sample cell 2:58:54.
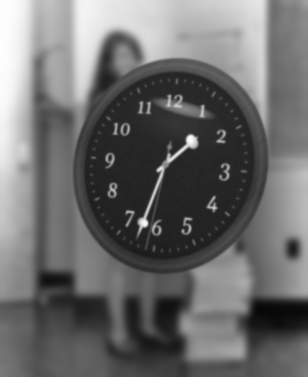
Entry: 1:32:31
